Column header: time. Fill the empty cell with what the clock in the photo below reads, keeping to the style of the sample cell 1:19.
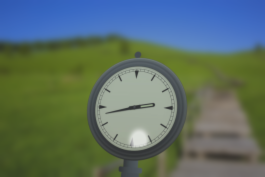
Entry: 2:43
